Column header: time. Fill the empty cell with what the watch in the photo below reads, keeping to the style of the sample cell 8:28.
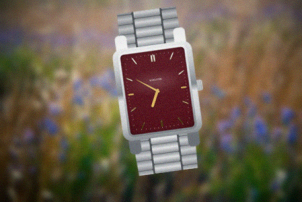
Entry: 6:51
